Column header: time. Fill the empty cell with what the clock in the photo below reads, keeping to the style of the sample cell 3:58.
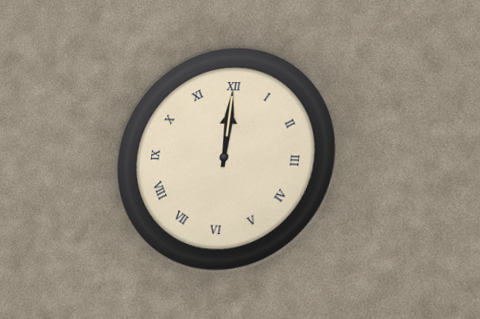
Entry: 12:00
